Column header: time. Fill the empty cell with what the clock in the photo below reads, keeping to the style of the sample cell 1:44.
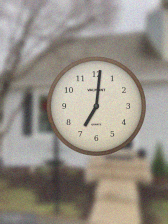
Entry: 7:01
